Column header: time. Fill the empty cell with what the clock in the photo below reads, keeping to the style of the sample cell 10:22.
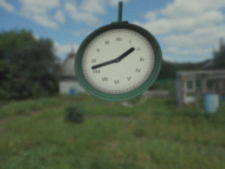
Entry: 1:42
